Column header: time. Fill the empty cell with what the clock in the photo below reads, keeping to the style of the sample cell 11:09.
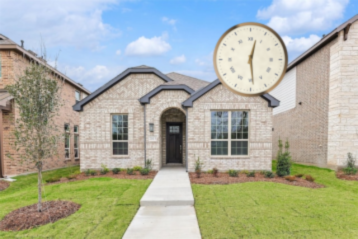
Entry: 12:29
